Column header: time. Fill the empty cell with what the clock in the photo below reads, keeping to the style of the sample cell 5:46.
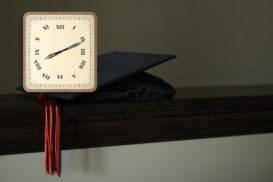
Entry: 8:11
